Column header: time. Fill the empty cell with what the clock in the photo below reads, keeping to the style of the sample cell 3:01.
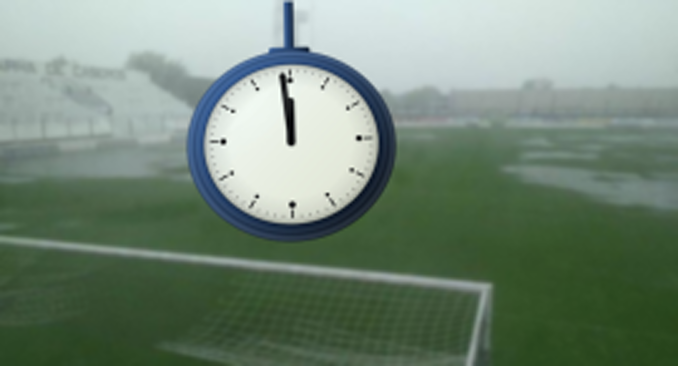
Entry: 11:59
